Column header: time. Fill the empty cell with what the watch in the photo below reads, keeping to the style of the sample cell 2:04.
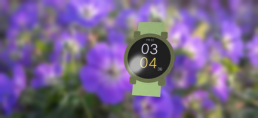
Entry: 3:04
